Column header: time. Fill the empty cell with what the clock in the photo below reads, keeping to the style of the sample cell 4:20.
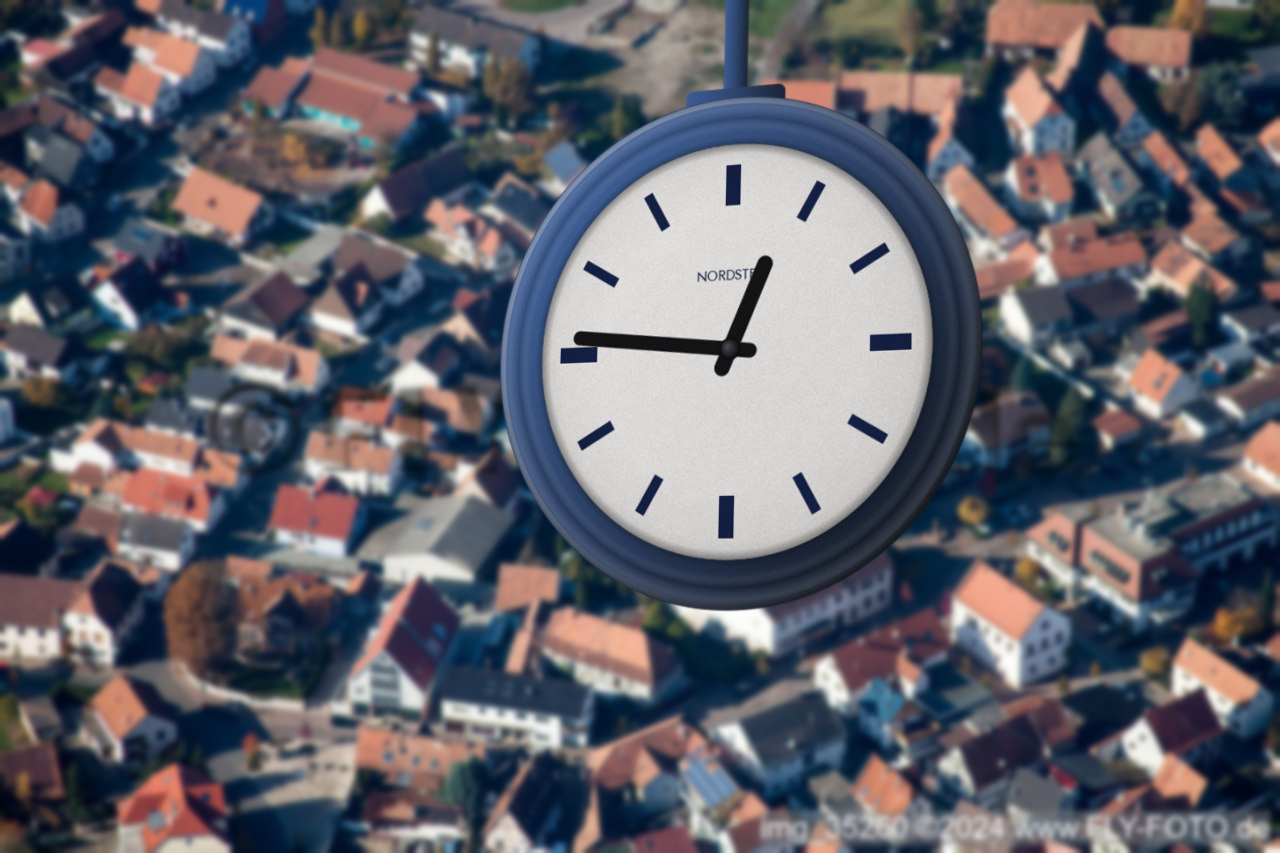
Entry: 12:46
